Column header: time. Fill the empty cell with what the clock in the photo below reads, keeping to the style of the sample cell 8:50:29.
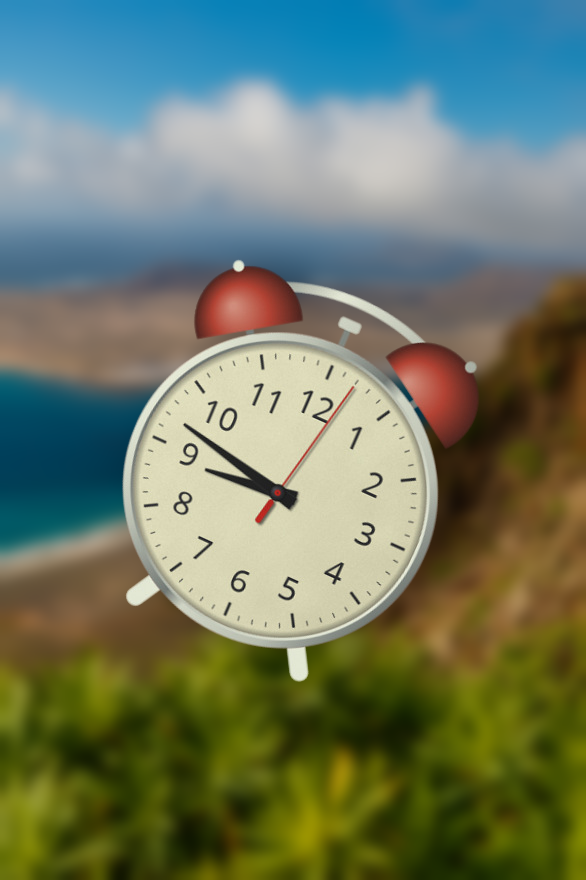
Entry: 8:47:02
